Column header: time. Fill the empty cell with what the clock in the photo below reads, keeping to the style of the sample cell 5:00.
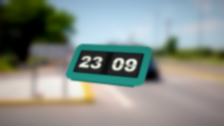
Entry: 23:09
